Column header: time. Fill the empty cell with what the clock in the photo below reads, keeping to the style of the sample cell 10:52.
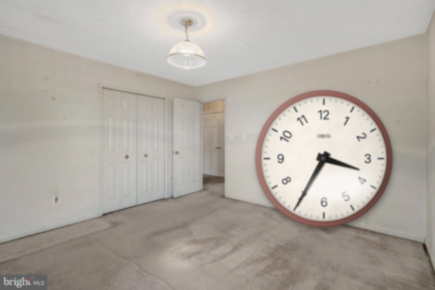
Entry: 3:35
